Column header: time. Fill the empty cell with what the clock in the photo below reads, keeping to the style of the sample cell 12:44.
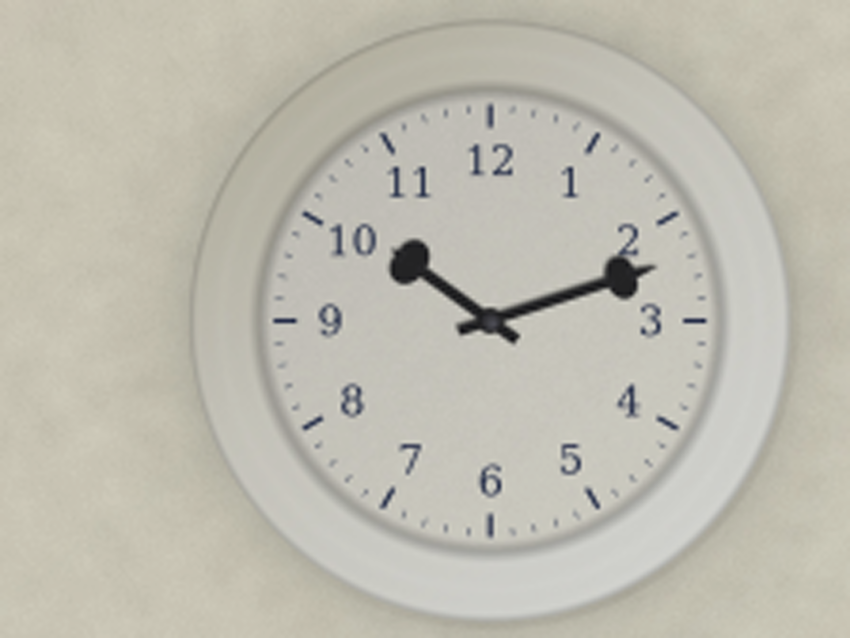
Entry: 10:12
